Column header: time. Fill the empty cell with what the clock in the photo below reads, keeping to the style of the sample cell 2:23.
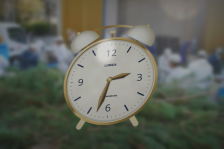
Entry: 2:33
